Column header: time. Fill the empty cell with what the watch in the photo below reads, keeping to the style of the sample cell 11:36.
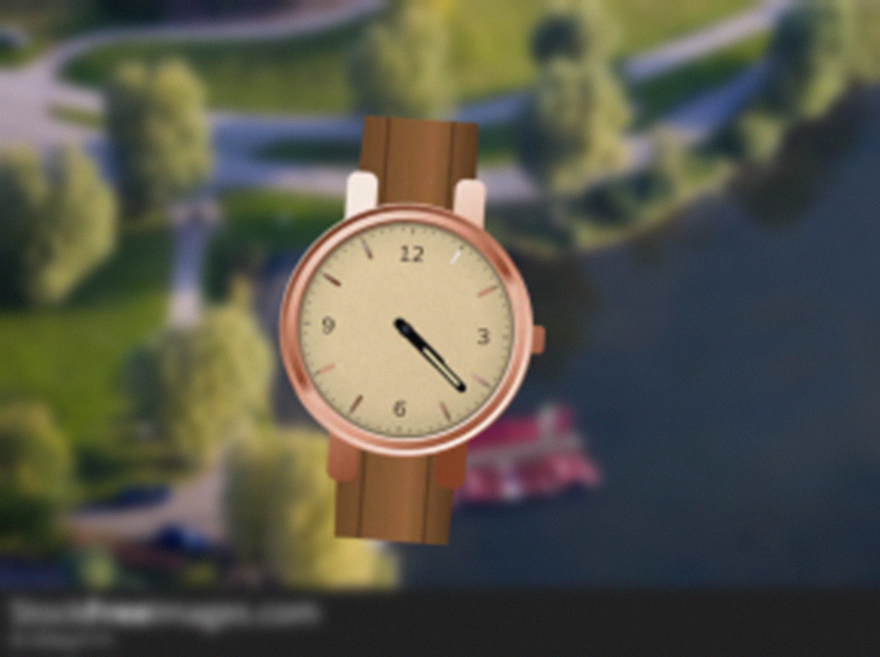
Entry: 4:22
